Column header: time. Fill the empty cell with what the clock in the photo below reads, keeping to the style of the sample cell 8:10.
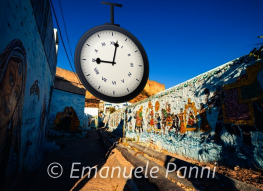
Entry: 9:02
